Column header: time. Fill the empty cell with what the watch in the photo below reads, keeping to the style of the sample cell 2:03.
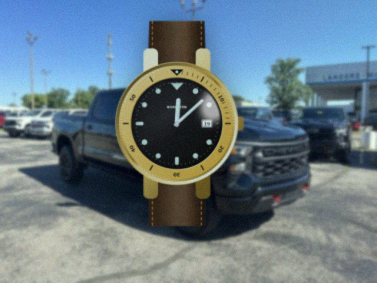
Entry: 12:08
